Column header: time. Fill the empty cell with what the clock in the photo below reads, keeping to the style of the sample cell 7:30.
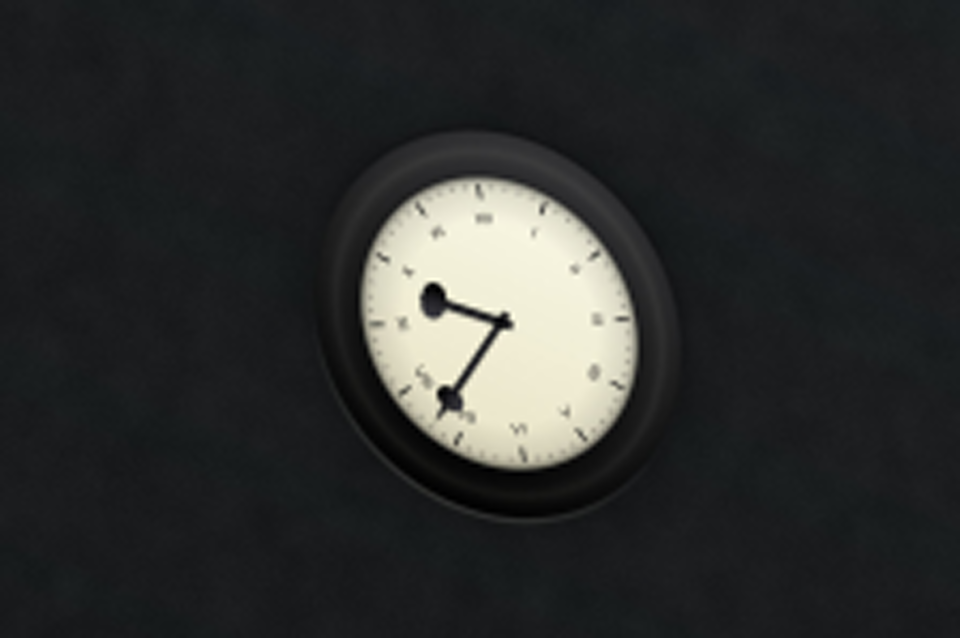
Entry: 9:37
